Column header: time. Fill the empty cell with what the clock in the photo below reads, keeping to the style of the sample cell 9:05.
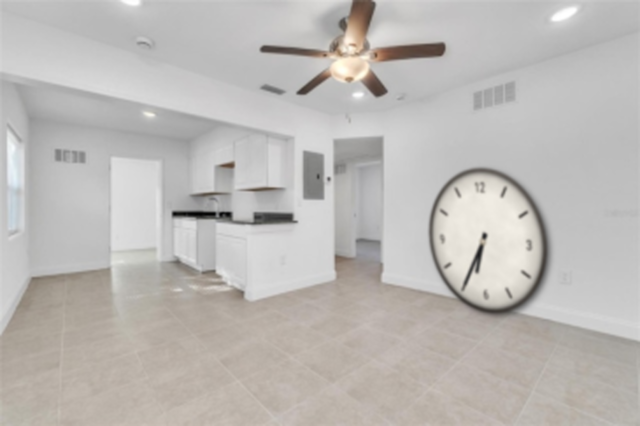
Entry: 6:35
